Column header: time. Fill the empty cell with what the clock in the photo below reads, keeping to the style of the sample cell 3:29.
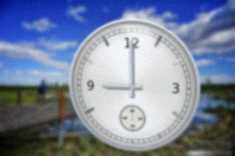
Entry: 9:00
